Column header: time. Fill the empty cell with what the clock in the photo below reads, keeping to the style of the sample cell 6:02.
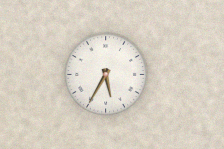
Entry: 5:35
